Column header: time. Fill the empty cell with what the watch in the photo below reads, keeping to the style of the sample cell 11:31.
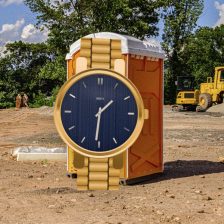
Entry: 1:31
